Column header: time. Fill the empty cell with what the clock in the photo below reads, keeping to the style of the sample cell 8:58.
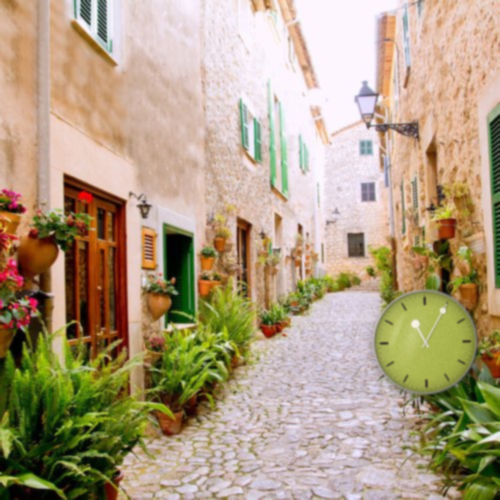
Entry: 11:05
